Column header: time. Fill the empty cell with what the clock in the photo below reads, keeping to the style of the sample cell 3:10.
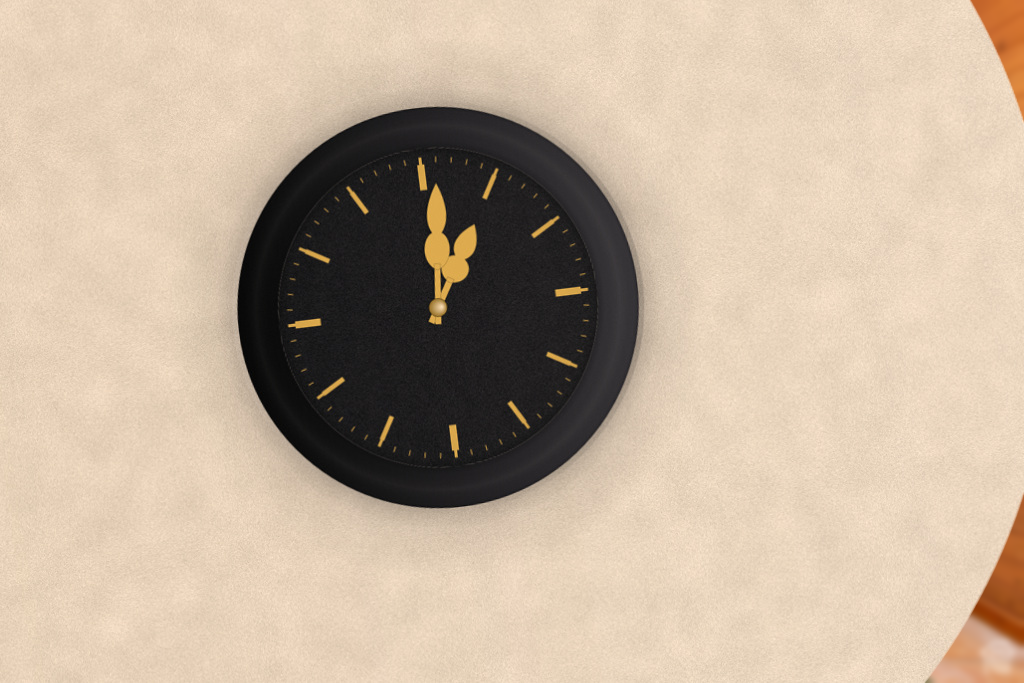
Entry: 1:01
